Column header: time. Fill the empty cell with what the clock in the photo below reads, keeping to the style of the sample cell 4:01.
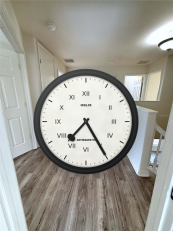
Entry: 7:25
